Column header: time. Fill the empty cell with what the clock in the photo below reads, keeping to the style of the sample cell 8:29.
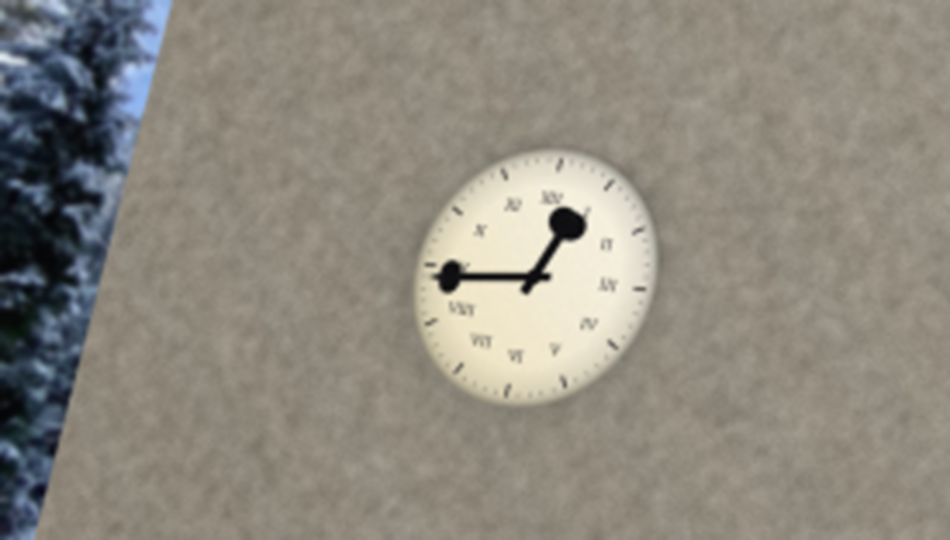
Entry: 12:44
